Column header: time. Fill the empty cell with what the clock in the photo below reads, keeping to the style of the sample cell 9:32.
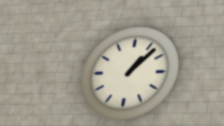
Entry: 1:07
